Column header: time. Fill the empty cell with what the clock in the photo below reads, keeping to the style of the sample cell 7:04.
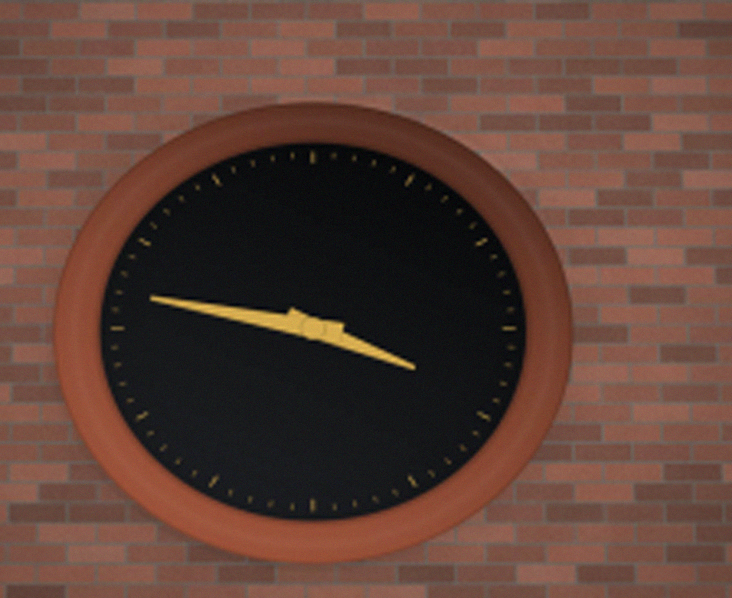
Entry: 3:47
